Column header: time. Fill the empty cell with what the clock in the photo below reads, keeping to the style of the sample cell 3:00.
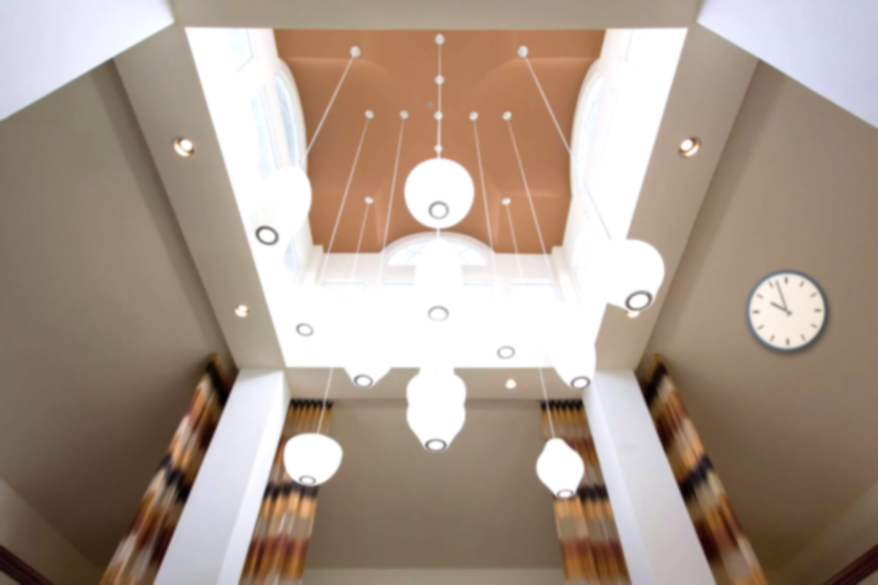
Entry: 9:57
